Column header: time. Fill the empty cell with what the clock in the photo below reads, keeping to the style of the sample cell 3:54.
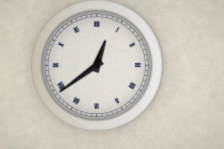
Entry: 12:39
